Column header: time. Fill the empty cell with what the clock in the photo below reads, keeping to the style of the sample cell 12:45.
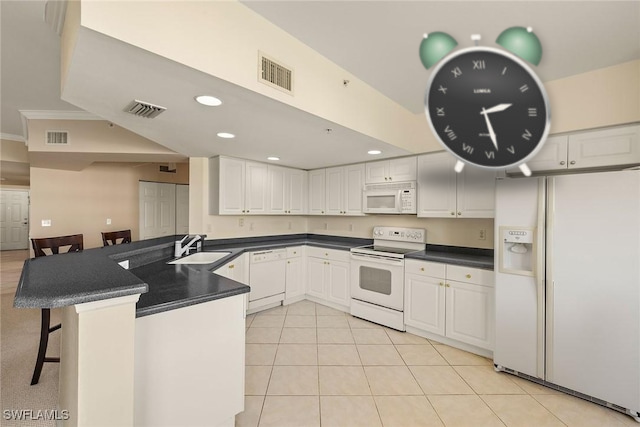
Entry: 2:28
